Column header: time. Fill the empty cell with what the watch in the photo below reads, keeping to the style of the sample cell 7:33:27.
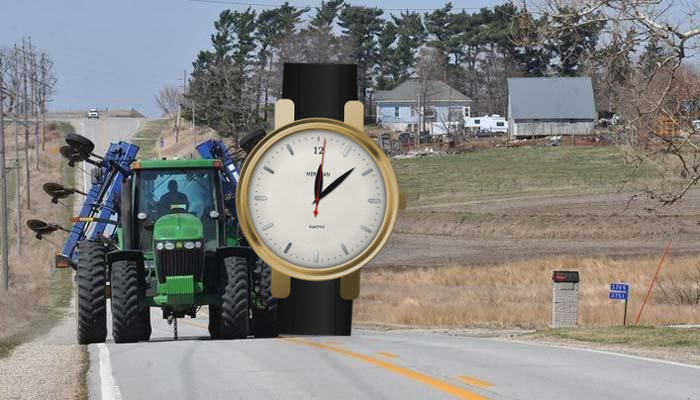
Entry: 12:08:01
